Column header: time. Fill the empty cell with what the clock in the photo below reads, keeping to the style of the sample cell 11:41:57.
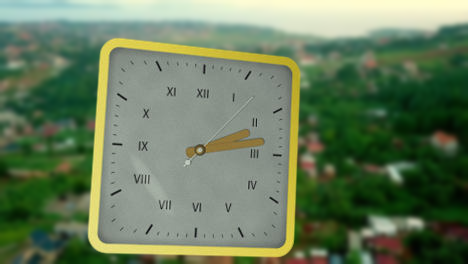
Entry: 2:13:07
